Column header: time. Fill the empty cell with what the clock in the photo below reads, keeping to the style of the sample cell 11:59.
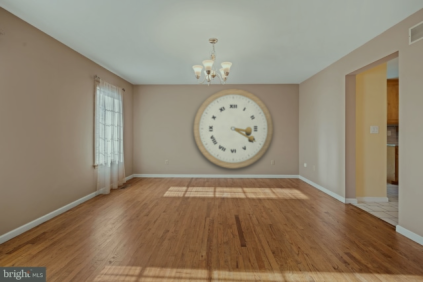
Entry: 3:20
